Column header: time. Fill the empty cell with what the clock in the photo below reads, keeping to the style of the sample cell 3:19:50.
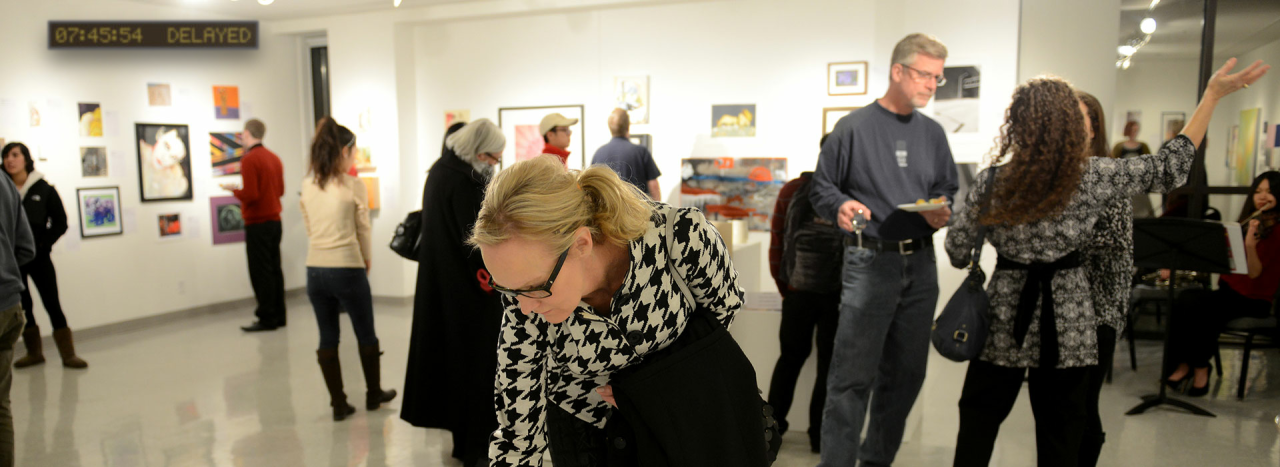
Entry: 7:45:54
